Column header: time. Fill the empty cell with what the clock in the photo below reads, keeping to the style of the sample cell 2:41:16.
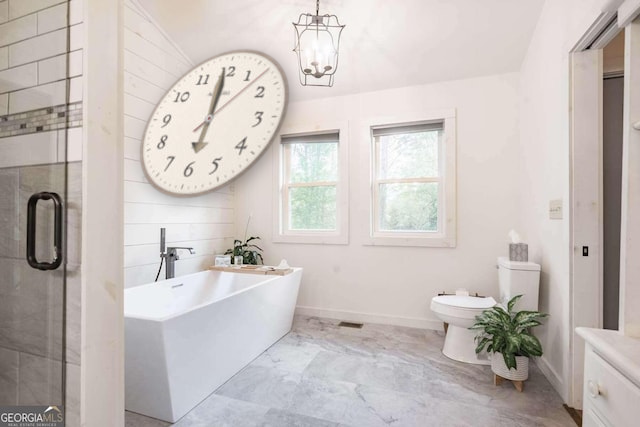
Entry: 5:59:07
